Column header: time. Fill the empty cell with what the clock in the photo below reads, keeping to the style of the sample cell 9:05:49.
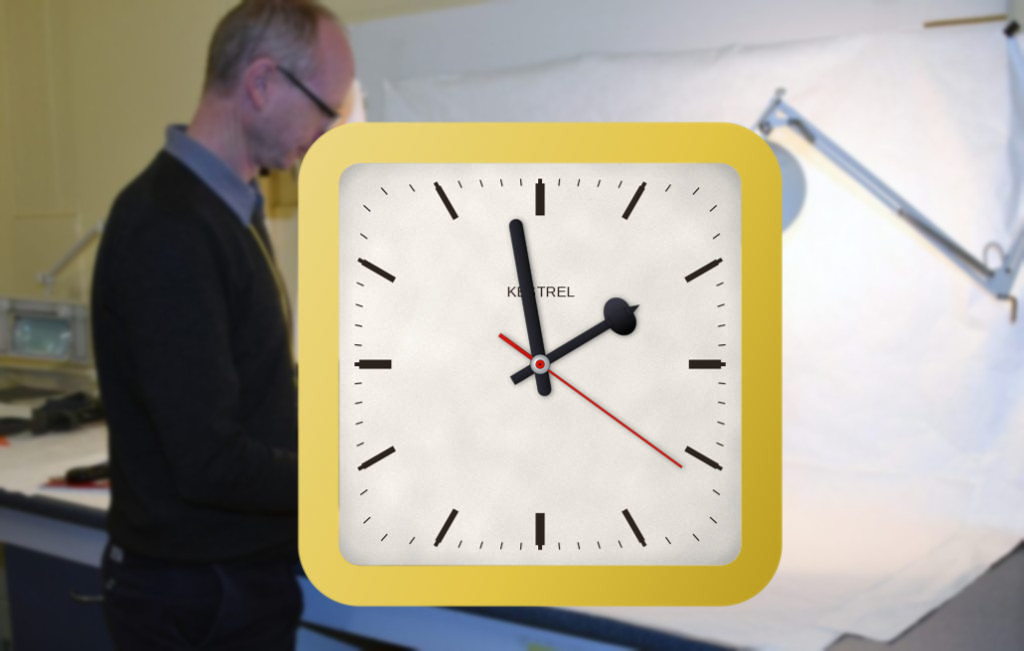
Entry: 1:58:21
